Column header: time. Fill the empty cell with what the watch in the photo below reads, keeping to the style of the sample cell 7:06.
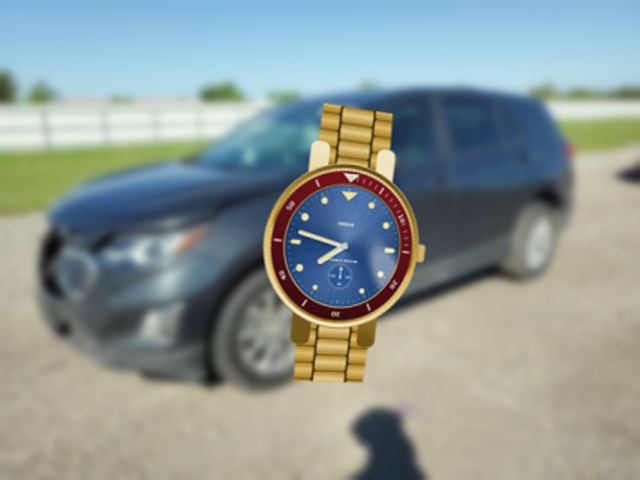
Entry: 7:47
